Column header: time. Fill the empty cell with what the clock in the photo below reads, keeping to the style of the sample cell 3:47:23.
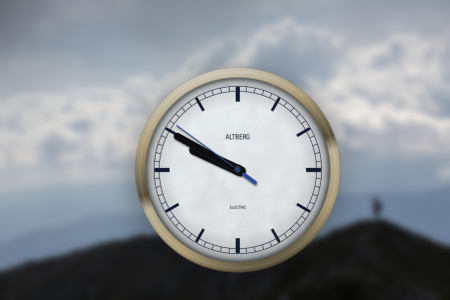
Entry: 9:49:51
